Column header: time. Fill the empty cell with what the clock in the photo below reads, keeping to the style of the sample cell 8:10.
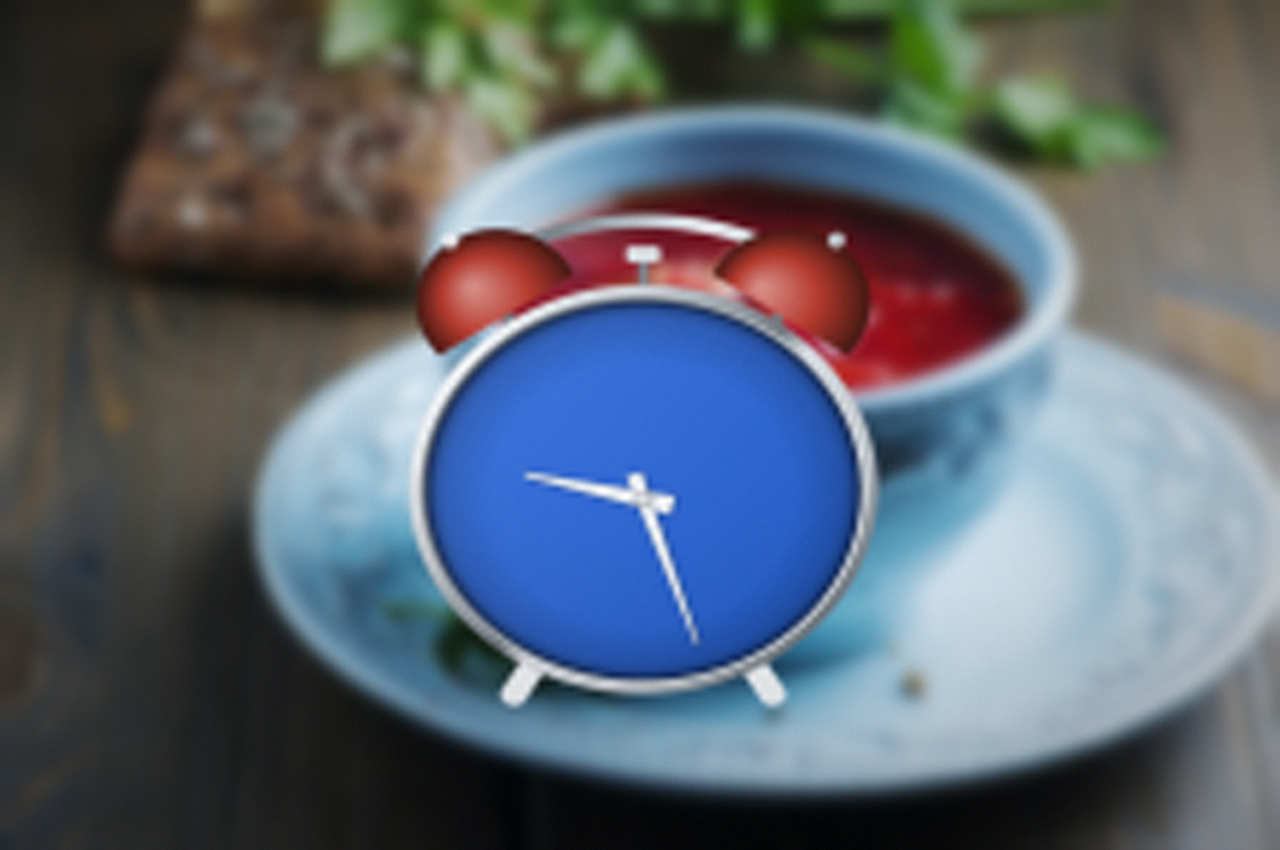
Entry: 9:27
